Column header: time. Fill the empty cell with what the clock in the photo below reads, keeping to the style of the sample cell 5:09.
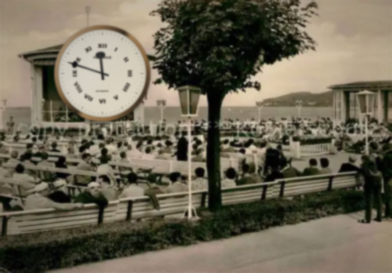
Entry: 11:48
